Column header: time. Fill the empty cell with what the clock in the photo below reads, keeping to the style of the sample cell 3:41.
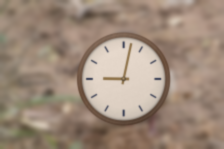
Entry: 9:02
